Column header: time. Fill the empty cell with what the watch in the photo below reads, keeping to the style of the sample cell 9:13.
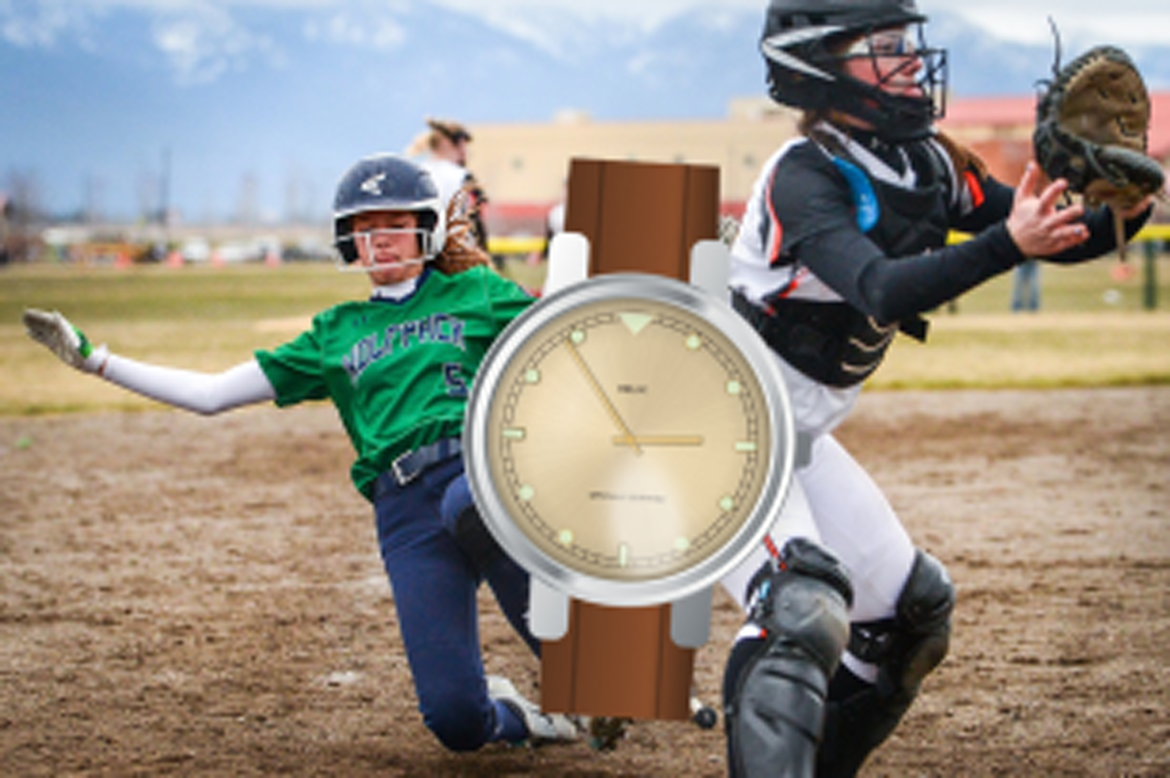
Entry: 2:54
